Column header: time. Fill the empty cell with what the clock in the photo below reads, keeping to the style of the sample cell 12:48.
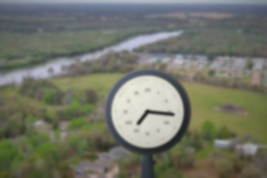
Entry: 7:16
